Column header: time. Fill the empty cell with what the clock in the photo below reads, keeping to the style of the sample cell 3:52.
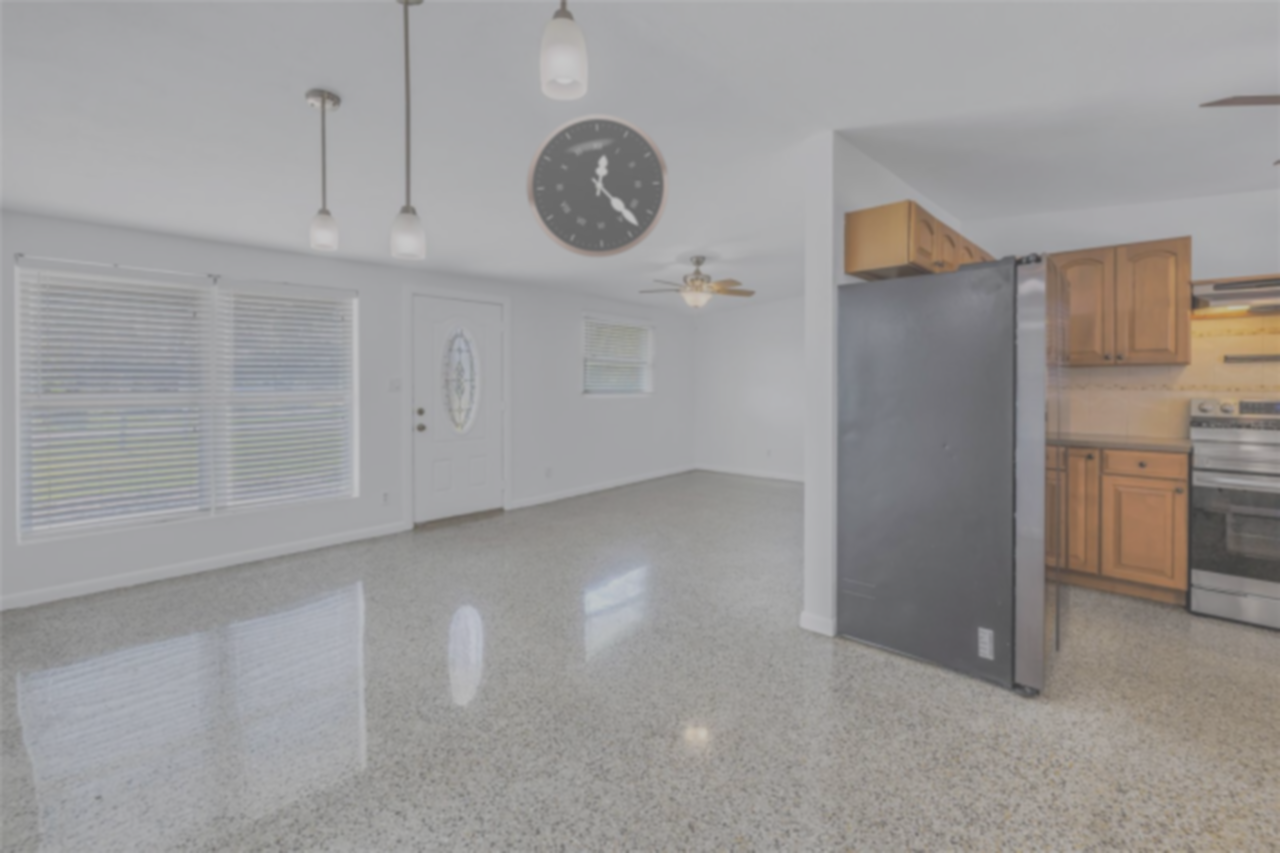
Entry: 12:23
